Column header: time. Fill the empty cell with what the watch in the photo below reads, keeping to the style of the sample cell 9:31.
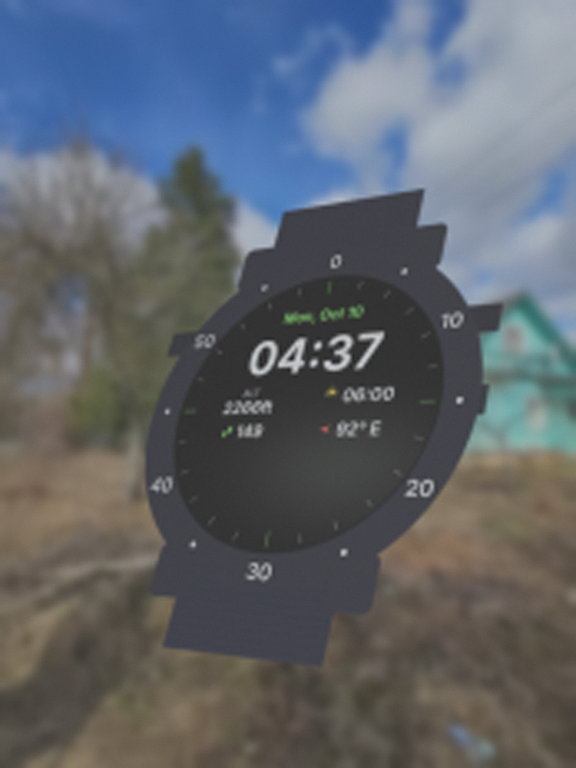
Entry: 4:37
